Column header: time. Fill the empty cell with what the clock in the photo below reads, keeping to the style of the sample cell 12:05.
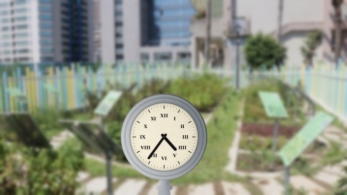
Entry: 4:36
